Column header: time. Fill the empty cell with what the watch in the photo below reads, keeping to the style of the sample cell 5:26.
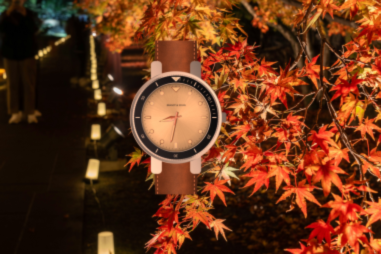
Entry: 8:32
